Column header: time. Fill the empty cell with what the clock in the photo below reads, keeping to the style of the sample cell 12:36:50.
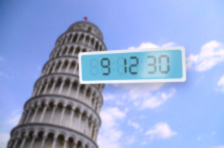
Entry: 9:12:30
